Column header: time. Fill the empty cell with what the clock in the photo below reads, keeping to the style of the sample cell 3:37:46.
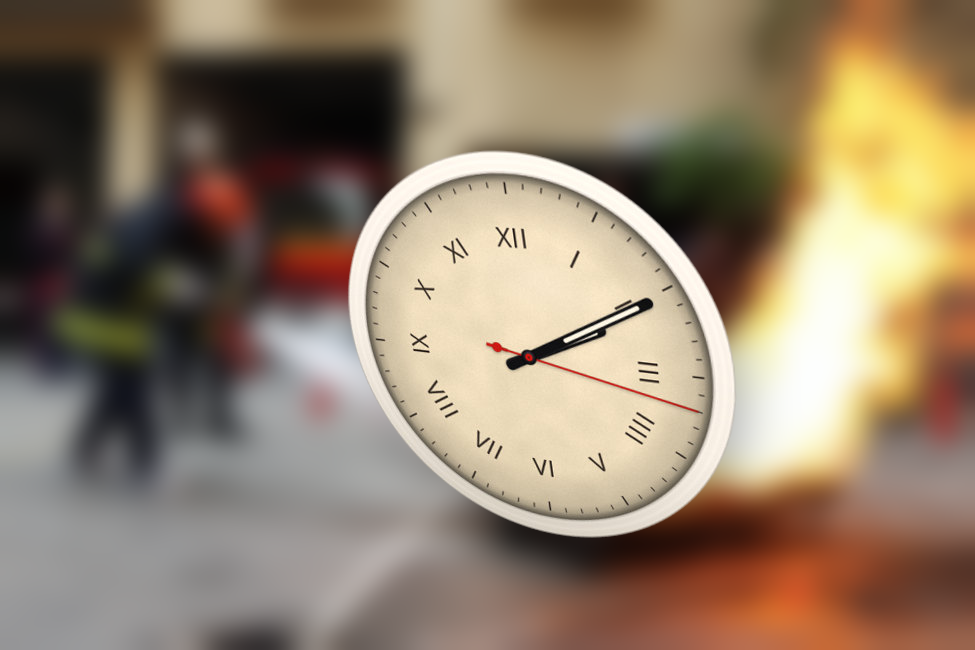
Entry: 2:10:17
